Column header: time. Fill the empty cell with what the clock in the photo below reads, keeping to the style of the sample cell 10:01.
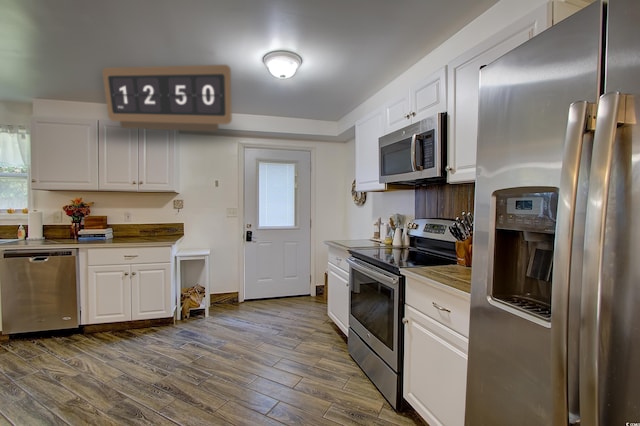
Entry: 12:50
